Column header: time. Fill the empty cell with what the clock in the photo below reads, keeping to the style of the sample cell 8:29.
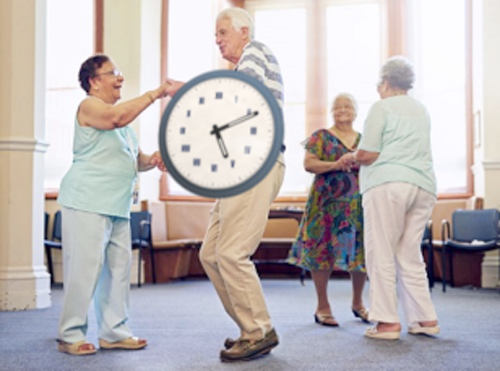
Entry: 5:11
